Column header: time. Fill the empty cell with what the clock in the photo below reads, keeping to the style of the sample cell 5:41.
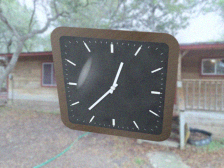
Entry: 12:37
